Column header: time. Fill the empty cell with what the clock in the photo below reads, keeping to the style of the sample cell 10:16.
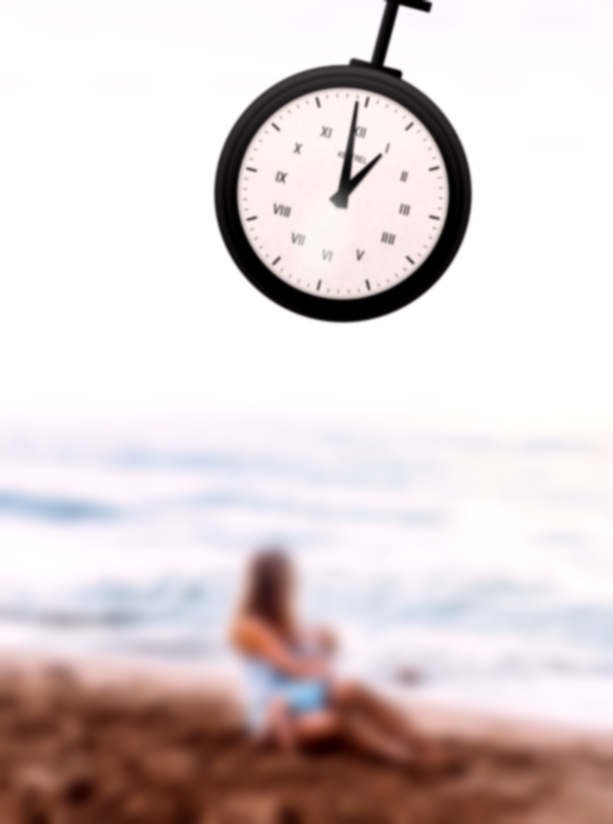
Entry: 12:59
